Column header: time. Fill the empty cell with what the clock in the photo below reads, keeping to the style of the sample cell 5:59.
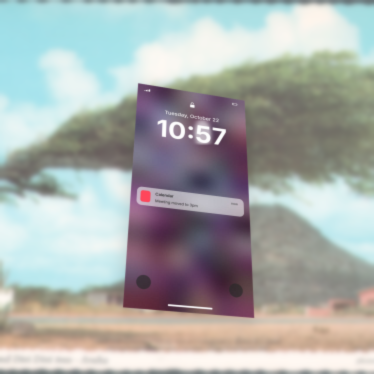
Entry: 10:57
